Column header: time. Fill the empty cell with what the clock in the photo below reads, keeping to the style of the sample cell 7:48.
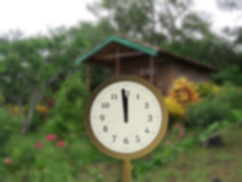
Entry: 11:59
